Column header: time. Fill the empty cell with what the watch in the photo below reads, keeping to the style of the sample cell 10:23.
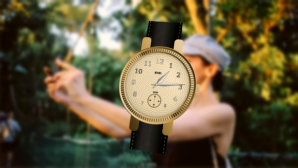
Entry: 1:14
